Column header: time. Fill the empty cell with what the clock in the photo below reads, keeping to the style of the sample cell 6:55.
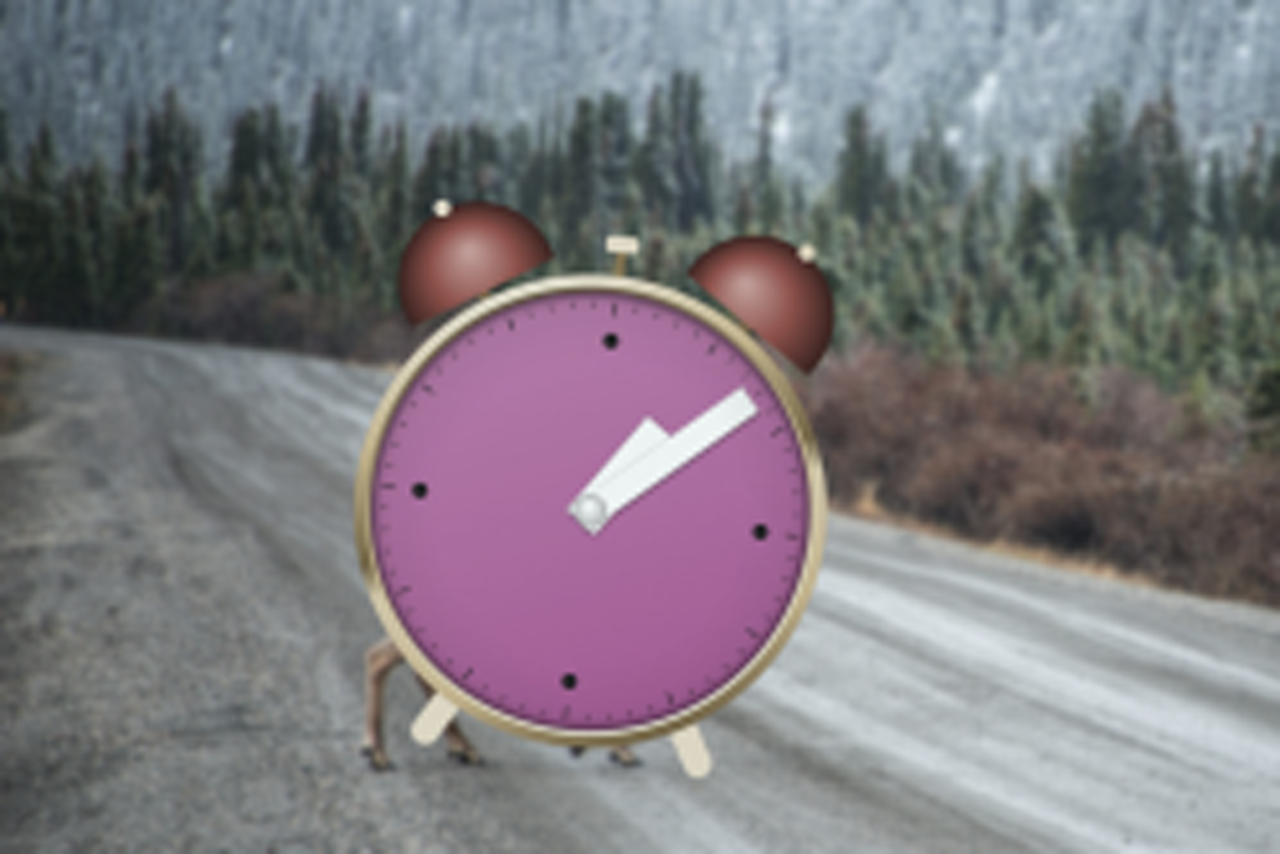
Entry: 1:08
